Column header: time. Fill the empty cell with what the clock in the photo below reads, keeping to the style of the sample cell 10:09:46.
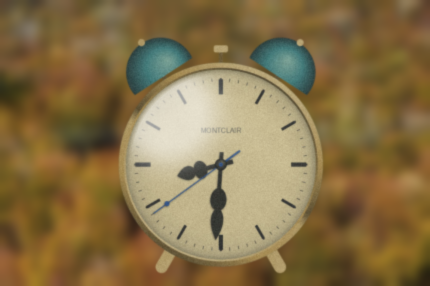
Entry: 8:30:39
